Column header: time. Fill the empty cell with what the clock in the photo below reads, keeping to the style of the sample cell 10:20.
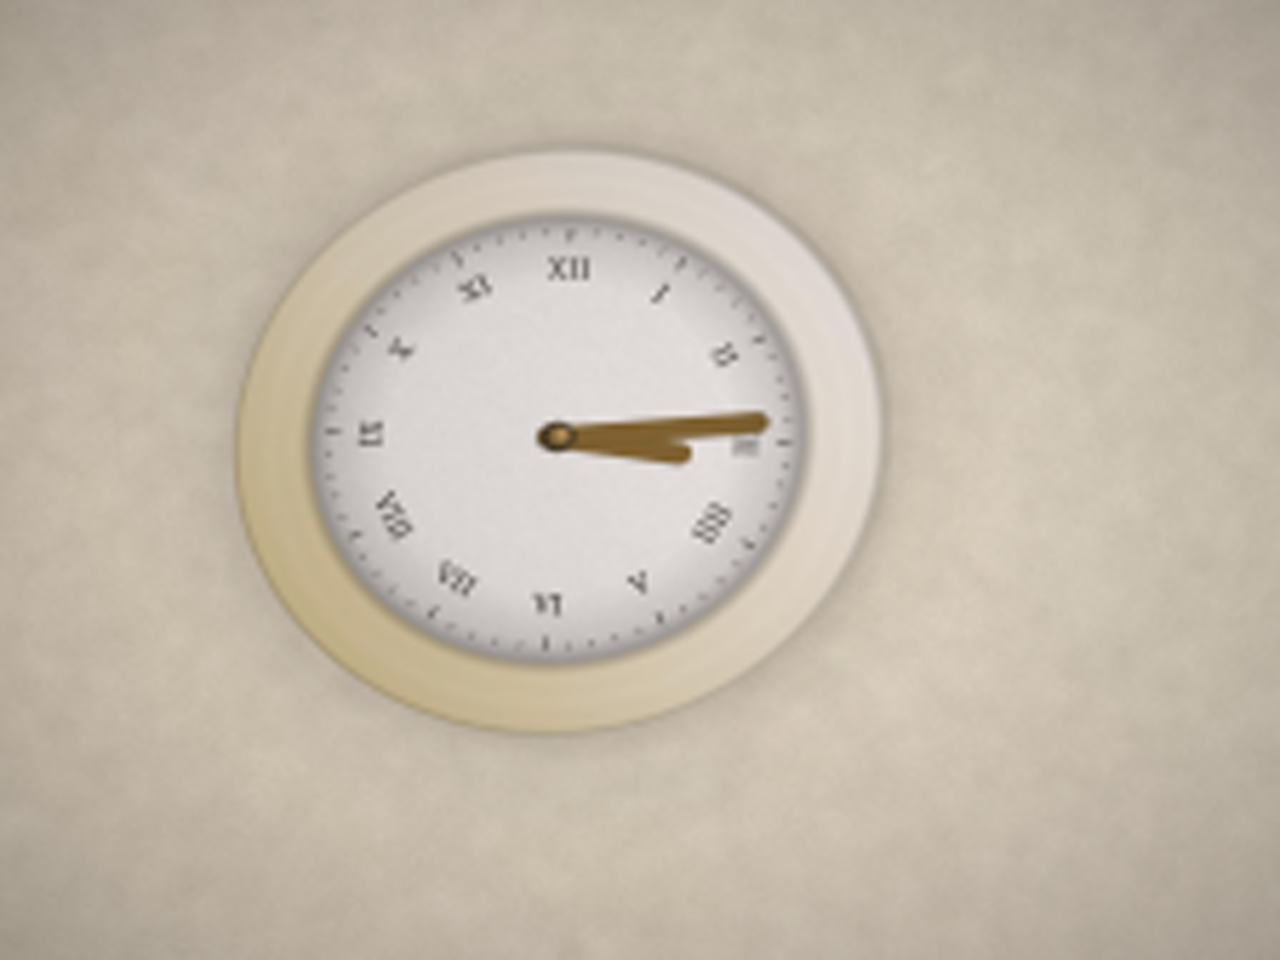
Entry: 3:14
